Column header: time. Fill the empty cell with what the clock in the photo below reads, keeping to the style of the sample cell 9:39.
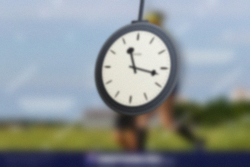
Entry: 11:17
